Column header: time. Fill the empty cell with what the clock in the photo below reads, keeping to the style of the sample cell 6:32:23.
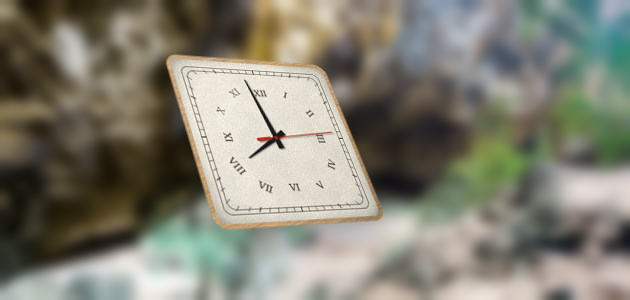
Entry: 7:58:14
